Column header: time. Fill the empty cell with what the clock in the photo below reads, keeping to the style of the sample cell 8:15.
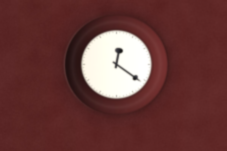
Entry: 12:21
